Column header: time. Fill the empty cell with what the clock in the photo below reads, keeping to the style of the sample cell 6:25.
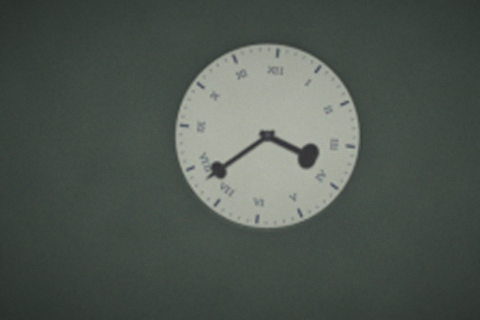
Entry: 3:38
